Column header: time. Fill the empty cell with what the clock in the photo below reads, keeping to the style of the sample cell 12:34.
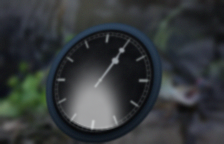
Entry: 1:05
